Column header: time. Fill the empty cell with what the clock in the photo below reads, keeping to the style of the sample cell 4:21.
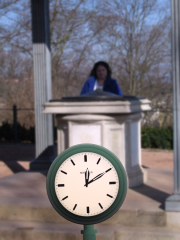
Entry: 12:10
